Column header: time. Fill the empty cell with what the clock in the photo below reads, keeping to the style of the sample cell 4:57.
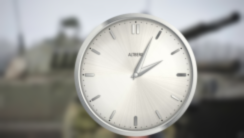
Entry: 2:04
